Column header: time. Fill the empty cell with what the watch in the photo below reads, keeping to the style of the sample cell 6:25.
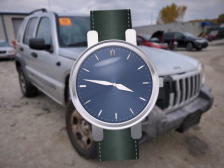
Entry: 3:47
